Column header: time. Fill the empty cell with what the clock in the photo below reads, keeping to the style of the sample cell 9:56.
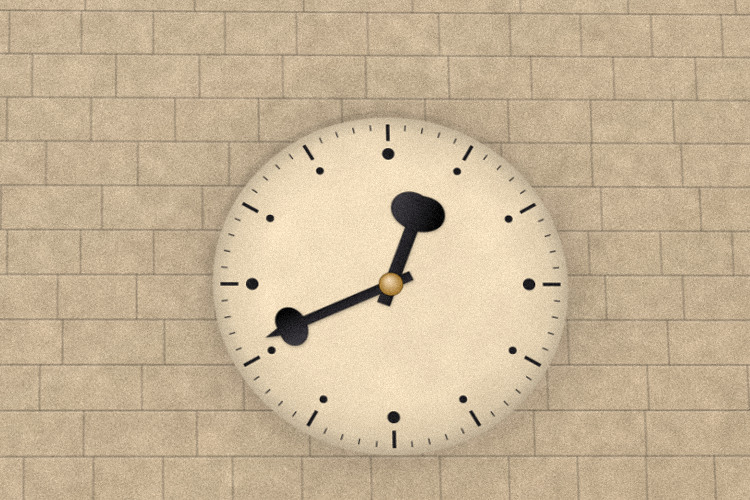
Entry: 12:41
